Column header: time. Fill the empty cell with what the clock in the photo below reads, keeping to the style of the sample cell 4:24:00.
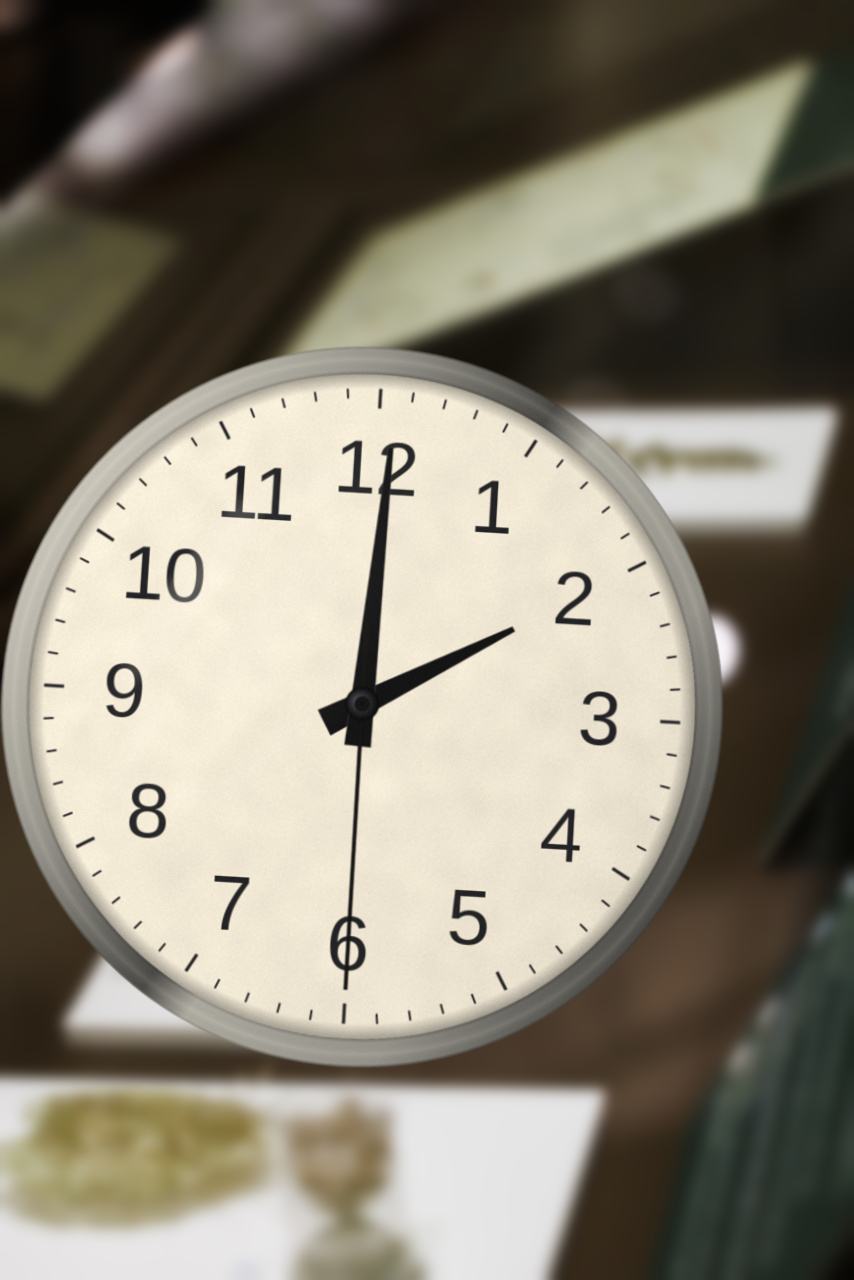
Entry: 2:00:30
